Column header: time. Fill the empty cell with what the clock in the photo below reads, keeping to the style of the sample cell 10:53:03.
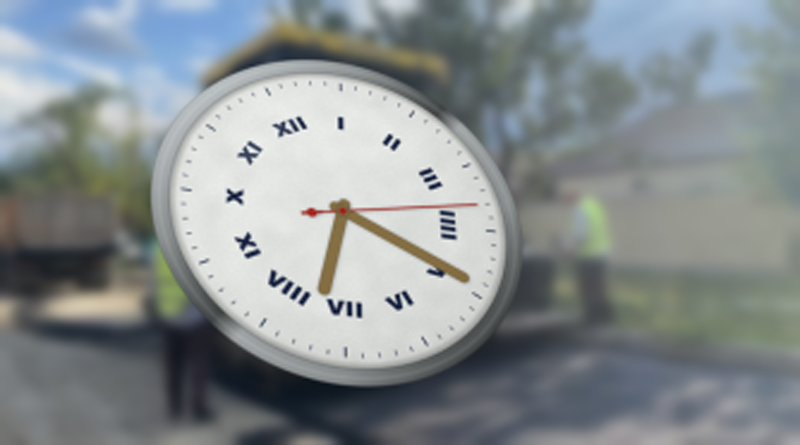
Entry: 7:24:18
